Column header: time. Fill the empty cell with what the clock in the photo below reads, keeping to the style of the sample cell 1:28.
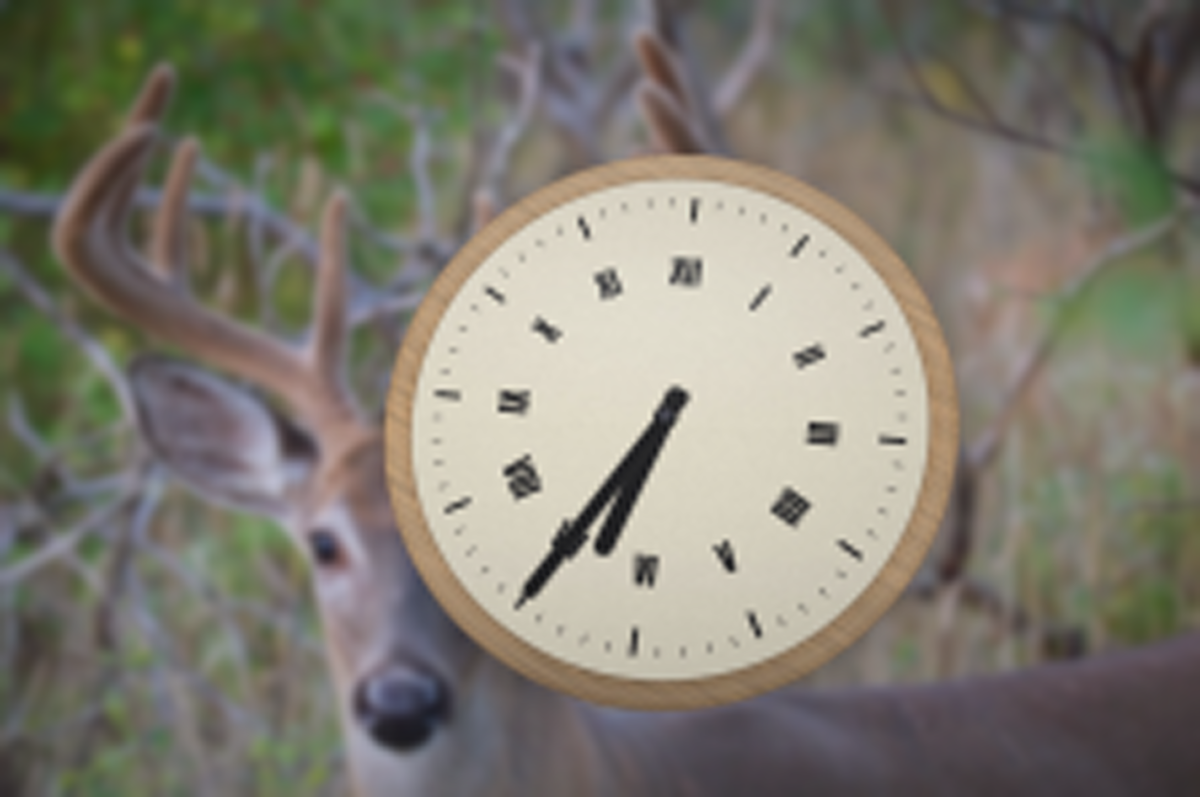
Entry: 6:35
